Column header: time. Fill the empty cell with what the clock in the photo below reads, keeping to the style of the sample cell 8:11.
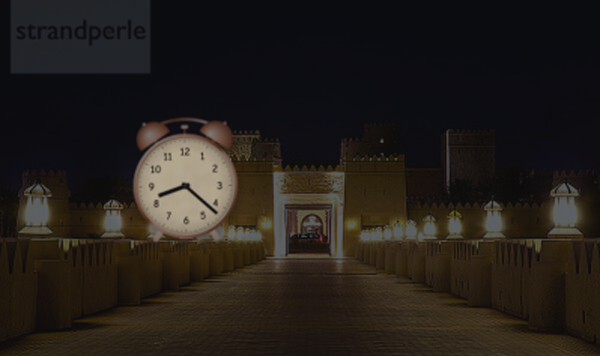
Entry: 8:22
